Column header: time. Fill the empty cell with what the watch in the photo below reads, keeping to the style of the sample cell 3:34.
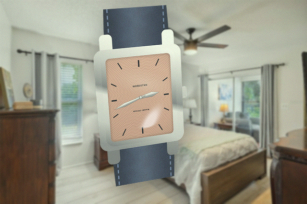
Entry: 2:42
